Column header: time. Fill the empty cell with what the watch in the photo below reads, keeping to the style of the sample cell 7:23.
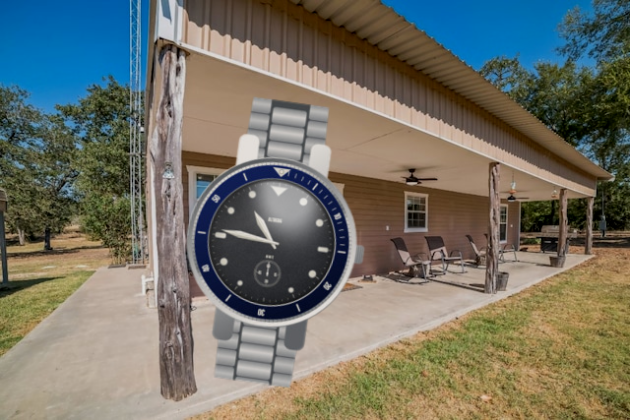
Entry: 10:46
